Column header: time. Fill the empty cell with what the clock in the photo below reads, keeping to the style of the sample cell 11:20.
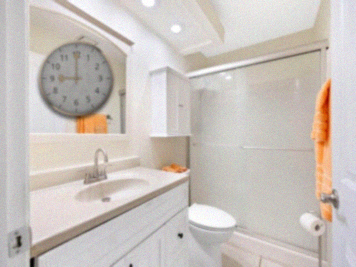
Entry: 9:00
